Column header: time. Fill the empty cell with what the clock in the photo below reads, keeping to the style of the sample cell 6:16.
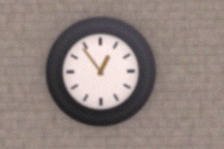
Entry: 12:54
